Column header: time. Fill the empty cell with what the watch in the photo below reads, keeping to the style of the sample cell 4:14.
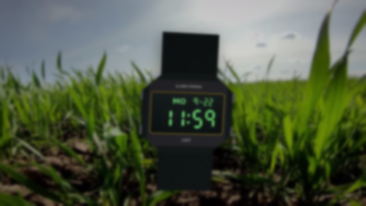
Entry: 11:59
